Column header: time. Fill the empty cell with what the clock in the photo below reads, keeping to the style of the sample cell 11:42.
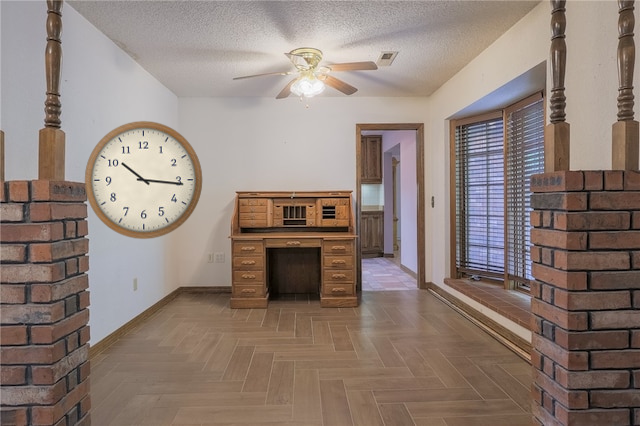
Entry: 10:16
